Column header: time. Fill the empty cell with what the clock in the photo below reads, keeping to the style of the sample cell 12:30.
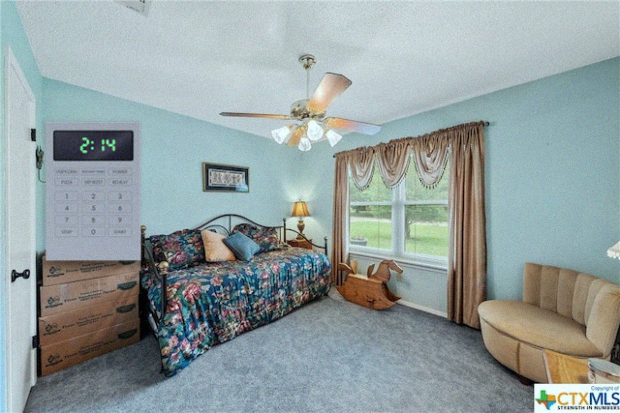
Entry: 2:14
